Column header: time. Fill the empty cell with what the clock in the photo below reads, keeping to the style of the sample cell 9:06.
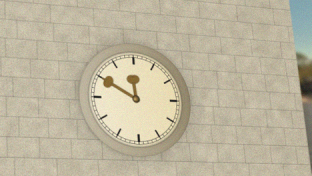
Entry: 11:50
